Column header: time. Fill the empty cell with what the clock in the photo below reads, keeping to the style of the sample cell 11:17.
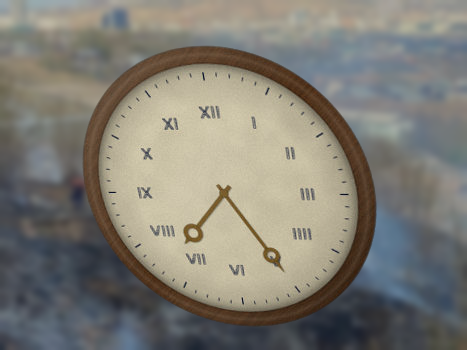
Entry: 7:25
